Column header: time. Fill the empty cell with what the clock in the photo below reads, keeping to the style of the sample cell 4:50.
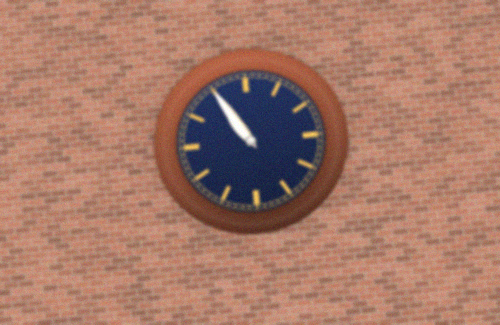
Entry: 10:55
